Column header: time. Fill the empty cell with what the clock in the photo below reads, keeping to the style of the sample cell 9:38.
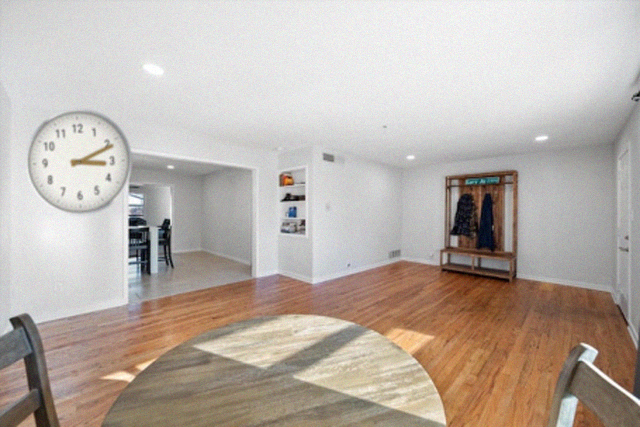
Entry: 3:11
